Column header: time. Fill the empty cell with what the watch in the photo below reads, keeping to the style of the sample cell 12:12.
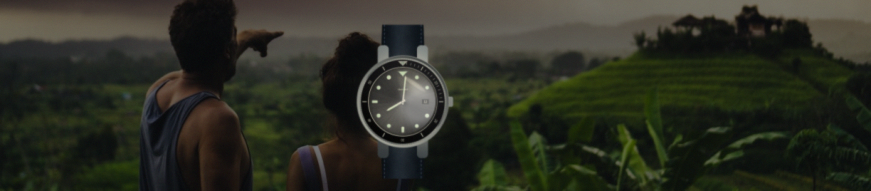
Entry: 8:01
